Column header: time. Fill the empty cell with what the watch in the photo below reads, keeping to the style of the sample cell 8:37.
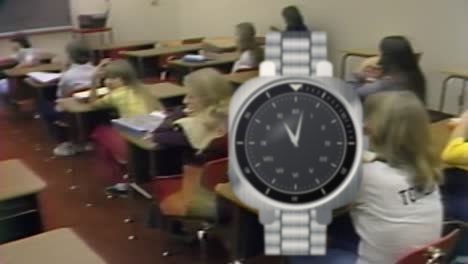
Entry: 11:02
